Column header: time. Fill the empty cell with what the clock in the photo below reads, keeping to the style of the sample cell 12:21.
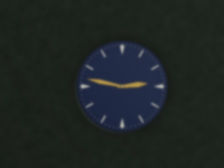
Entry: 2:47
